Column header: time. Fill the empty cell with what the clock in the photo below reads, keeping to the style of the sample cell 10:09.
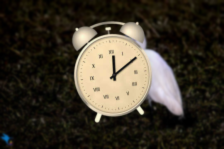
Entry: 12:10
